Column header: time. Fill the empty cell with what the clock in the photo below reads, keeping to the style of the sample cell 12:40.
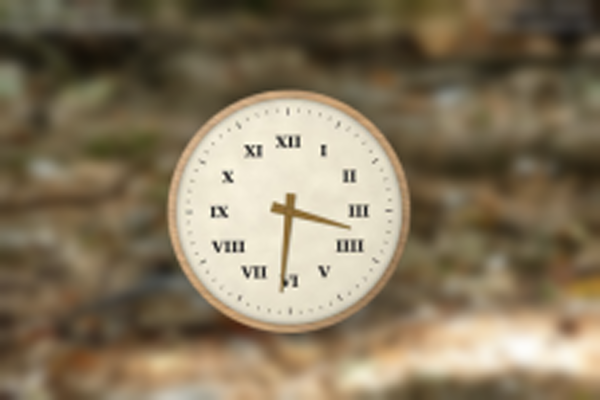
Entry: 3:31
